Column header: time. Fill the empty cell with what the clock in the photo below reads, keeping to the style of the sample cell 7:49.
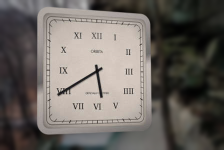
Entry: 5:40
